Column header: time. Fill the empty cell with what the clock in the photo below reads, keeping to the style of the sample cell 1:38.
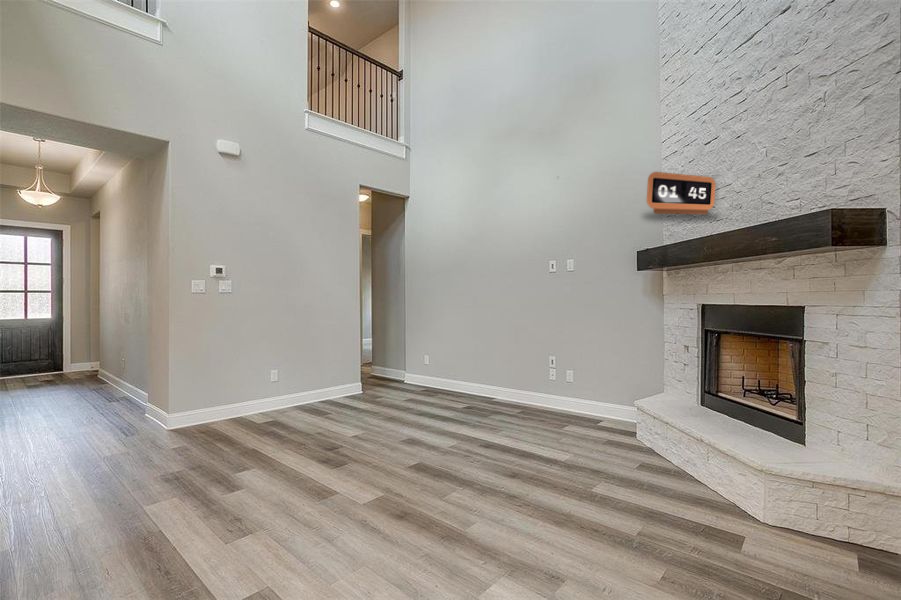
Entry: 1:45
